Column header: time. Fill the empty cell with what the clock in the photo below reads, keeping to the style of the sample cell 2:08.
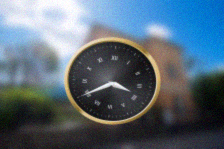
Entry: 3:40
